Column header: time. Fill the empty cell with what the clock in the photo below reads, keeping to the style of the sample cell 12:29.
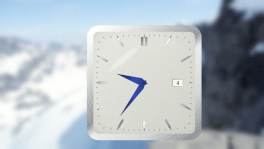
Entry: 9:36
